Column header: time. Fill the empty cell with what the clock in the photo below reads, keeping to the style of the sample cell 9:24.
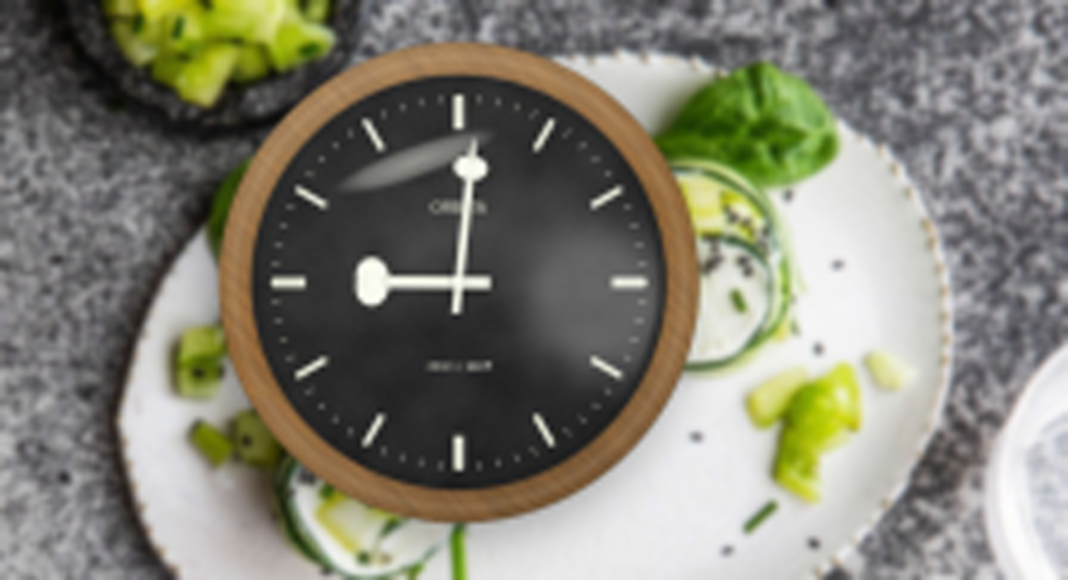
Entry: 9:01
